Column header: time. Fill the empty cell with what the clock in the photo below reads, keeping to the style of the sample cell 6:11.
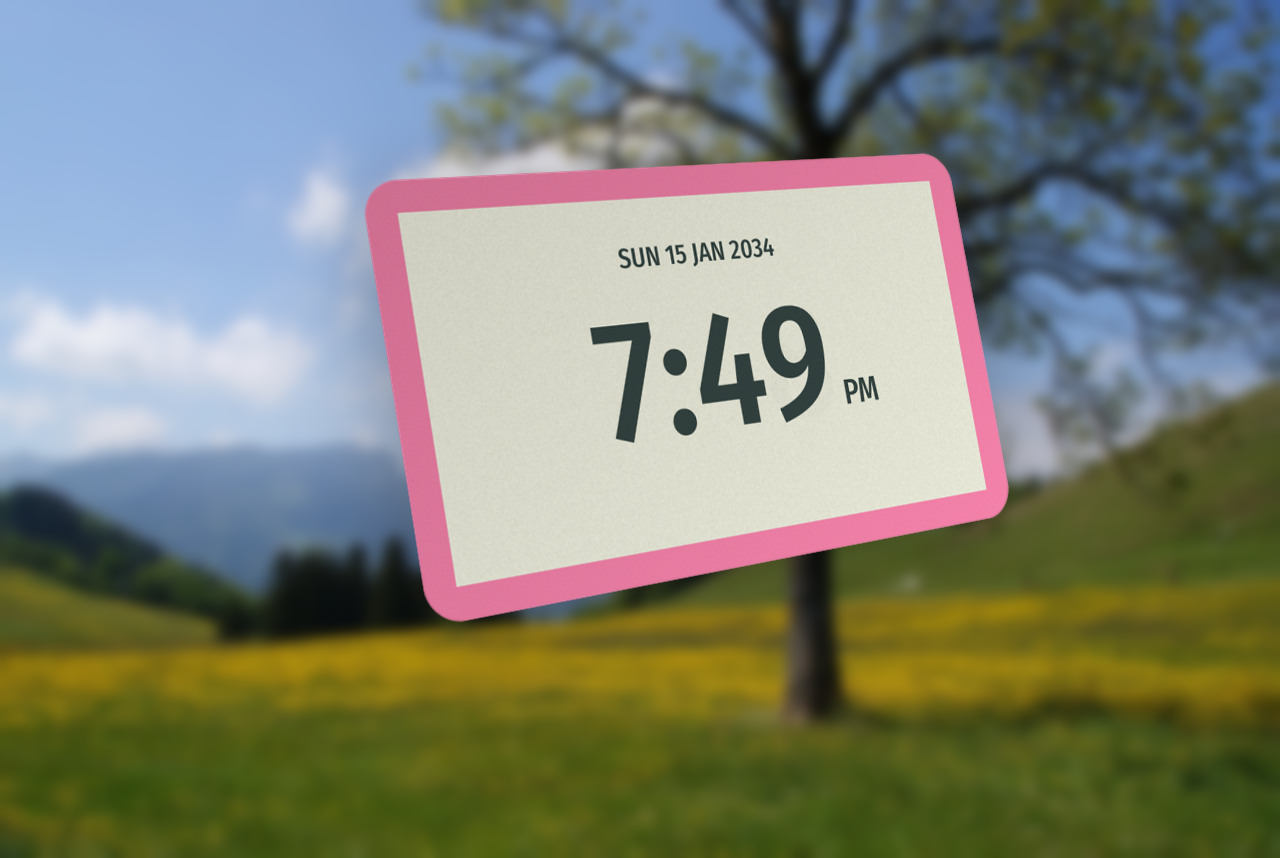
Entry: 7:49
